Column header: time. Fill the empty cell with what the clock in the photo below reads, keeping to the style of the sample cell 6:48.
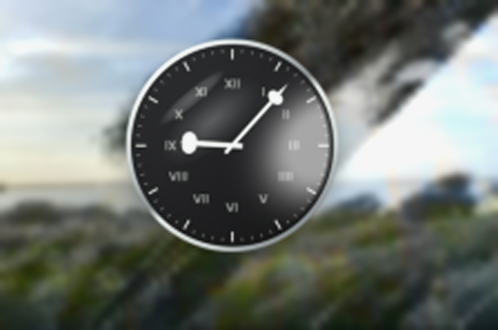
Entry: 9:07
